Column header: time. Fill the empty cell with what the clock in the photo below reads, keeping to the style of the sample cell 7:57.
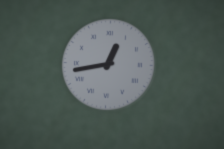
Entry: 12:43
